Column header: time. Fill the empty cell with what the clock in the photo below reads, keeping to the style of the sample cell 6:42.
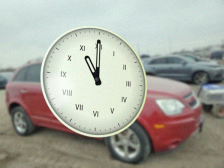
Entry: 11:00
